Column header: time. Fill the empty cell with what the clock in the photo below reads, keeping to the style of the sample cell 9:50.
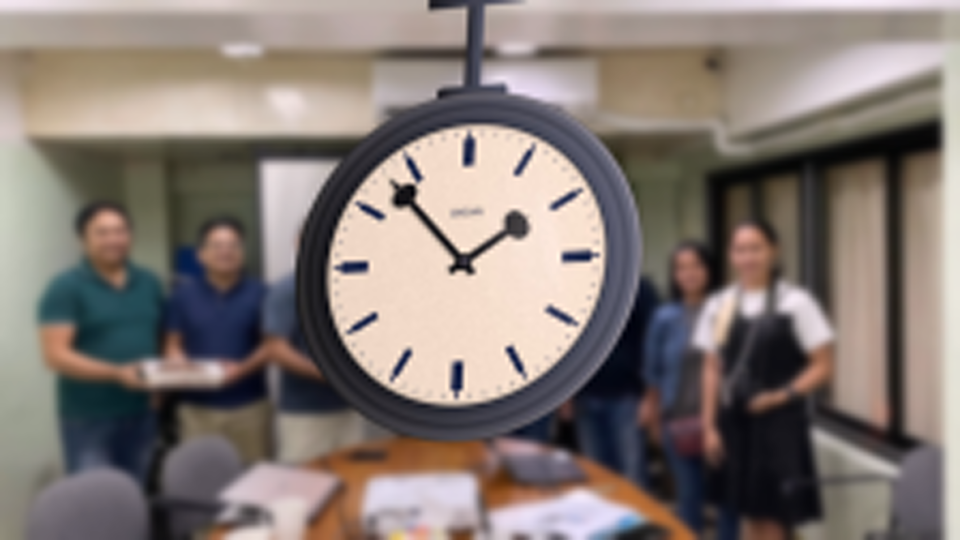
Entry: 1:53
